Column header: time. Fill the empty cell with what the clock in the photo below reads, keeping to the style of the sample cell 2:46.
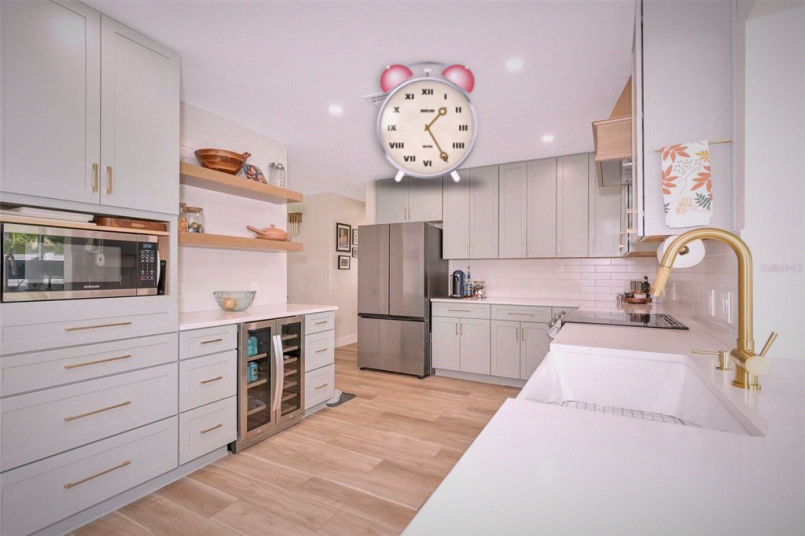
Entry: 1:25
